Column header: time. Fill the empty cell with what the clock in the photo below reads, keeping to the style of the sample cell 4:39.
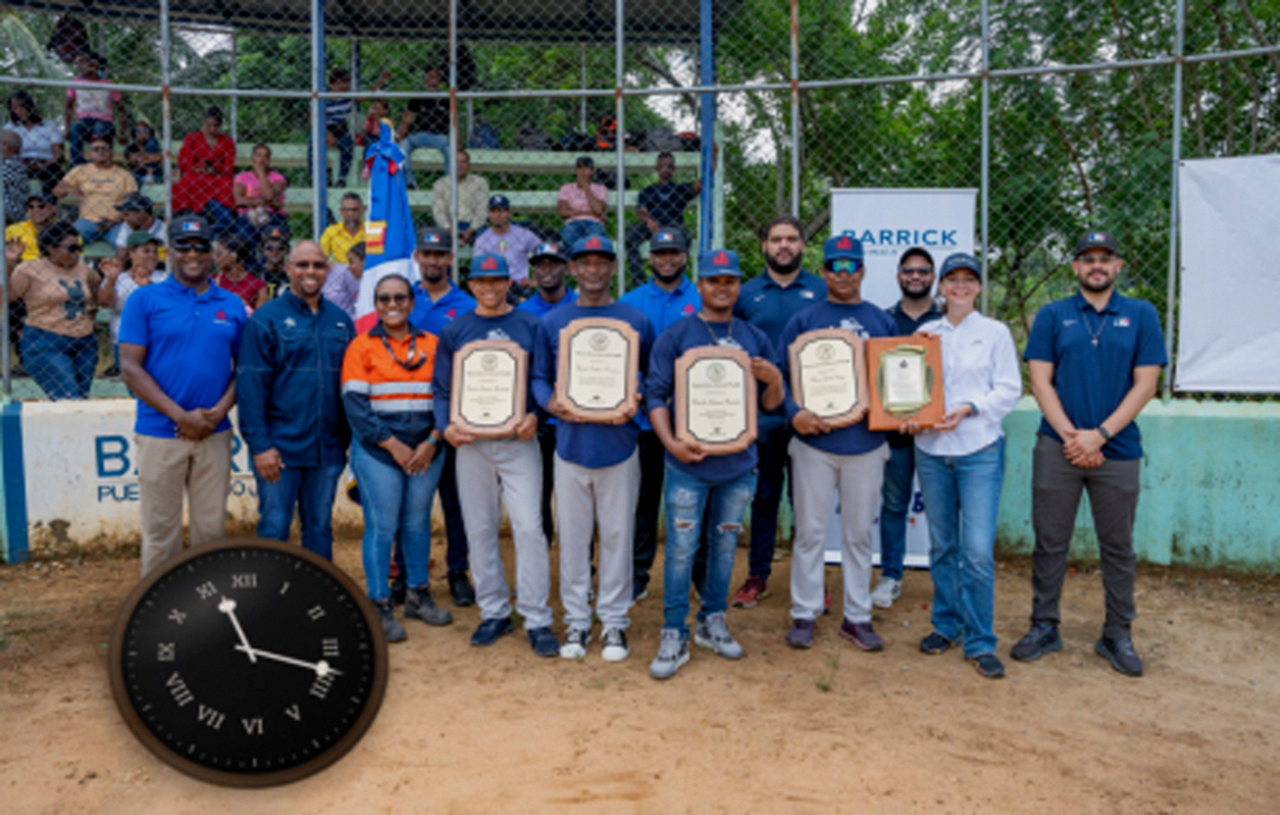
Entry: 11:18
